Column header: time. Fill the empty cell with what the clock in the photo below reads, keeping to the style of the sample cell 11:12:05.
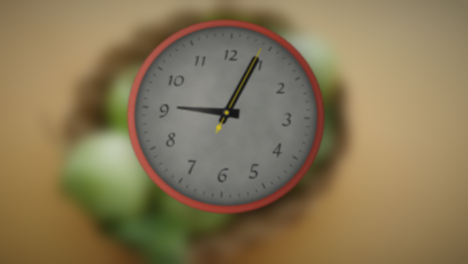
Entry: 9:04:04
